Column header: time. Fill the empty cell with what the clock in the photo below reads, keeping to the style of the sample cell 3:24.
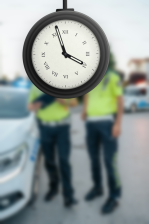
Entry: 3:57
